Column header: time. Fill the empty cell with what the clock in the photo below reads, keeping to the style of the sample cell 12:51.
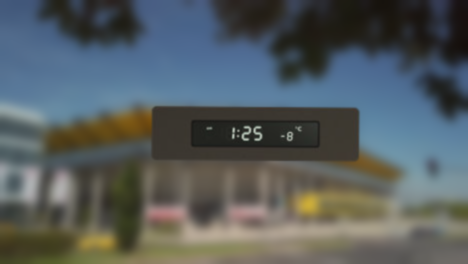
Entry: 1:25
